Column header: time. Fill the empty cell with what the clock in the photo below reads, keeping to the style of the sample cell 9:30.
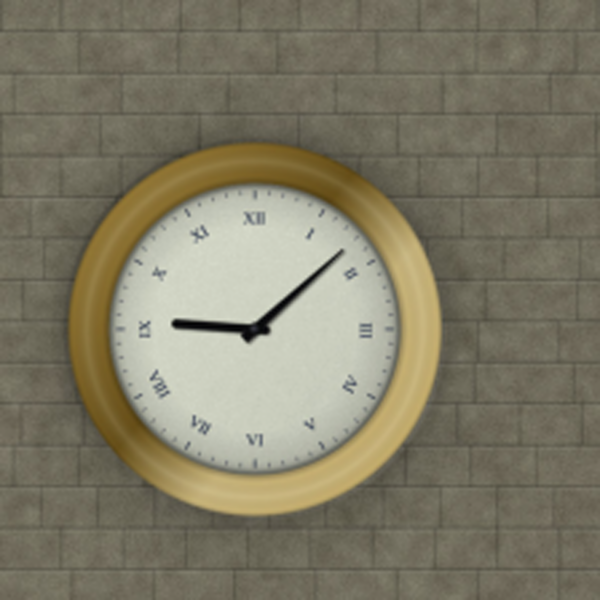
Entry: 9:08
